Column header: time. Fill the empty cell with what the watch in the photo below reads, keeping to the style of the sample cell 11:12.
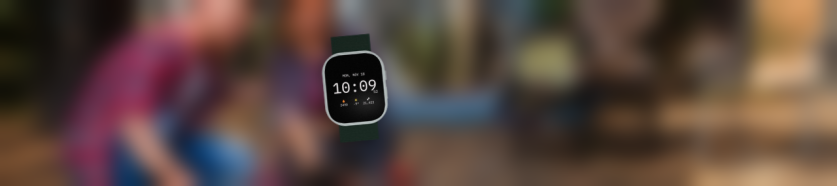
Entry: 10:09
